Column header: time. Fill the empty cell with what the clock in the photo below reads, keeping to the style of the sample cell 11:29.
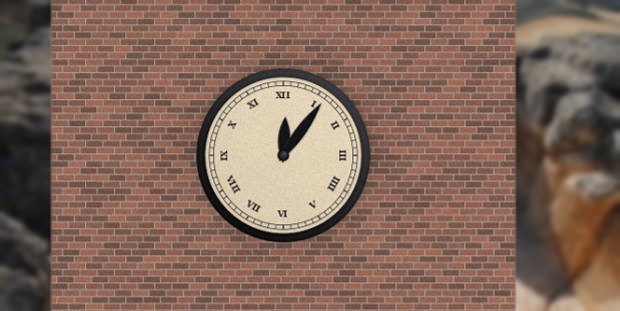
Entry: 12:06
